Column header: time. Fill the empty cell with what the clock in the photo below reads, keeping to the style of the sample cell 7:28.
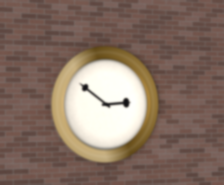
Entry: 2:51
